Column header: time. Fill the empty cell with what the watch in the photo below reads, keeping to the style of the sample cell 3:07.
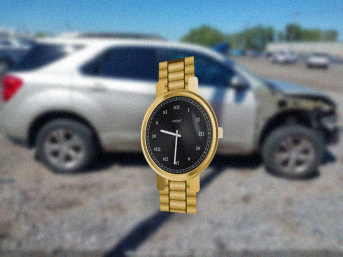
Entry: 9:31
